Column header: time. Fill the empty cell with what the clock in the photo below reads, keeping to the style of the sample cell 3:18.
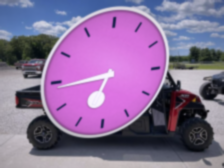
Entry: 6:44
